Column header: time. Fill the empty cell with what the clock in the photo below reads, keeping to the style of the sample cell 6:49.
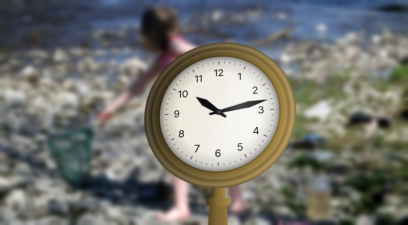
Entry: 10:13
